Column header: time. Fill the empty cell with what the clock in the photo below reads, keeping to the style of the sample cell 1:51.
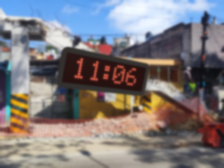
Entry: 11:06
